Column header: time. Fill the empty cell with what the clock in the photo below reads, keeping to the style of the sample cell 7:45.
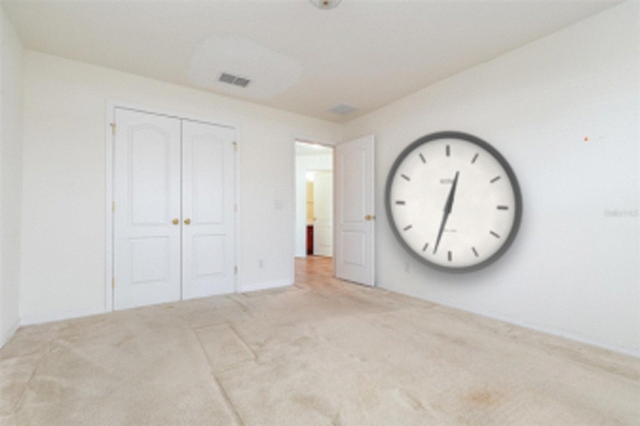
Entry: 12:33
